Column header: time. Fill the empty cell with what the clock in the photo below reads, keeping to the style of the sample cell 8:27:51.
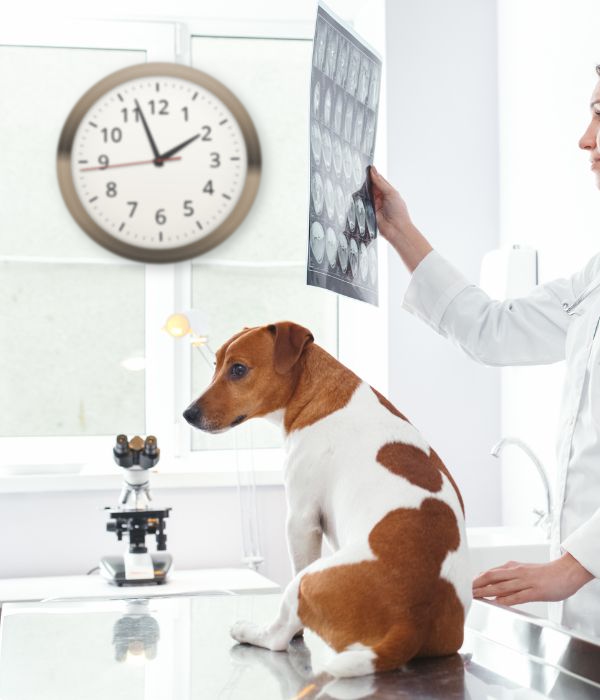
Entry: 1:56:44
